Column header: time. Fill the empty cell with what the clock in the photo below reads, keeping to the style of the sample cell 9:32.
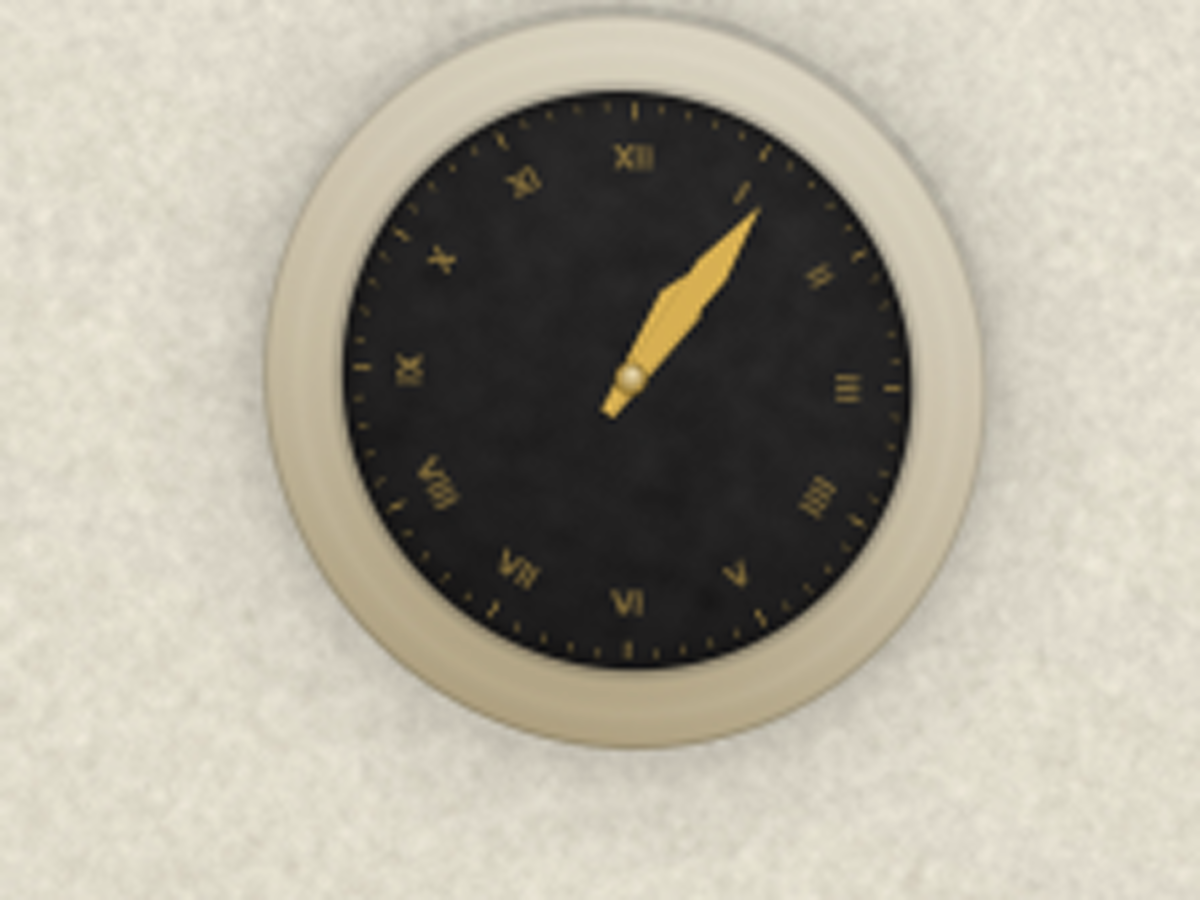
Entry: 1:06
